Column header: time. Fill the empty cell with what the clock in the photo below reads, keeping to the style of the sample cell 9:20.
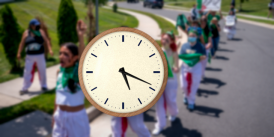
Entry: 5:19
